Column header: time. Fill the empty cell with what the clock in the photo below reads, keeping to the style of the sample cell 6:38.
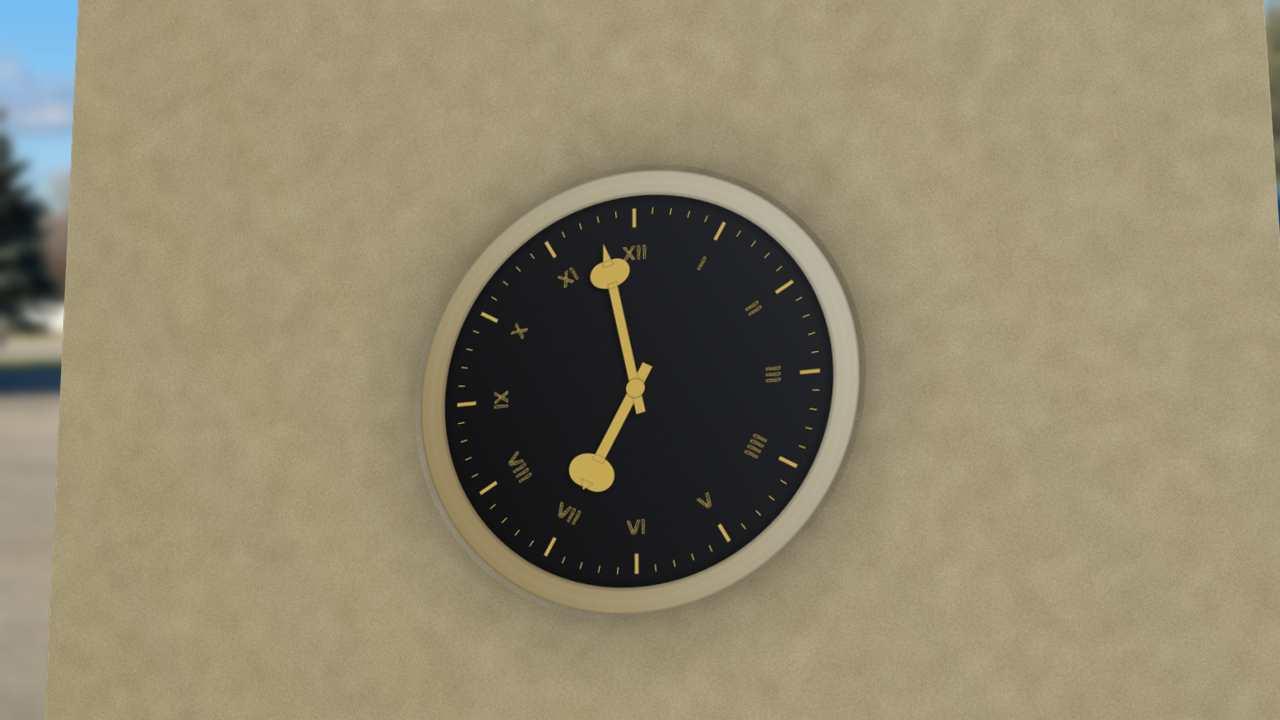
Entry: 6:58
